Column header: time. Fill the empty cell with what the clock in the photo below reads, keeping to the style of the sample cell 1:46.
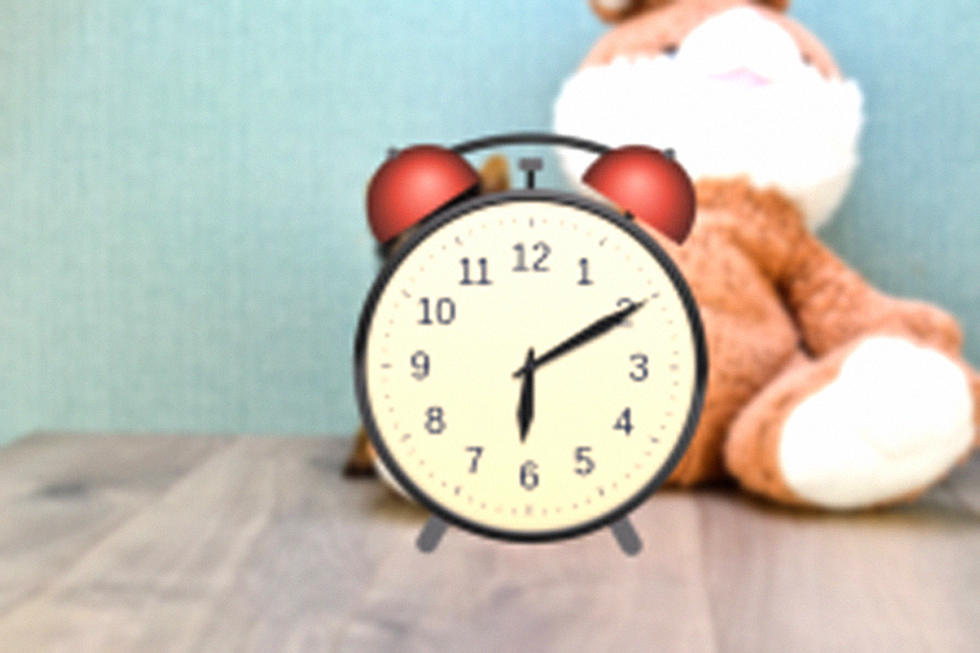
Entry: 6:10
